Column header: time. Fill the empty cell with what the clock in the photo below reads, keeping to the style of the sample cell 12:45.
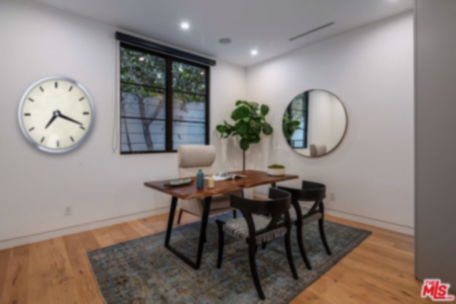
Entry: 7:19
